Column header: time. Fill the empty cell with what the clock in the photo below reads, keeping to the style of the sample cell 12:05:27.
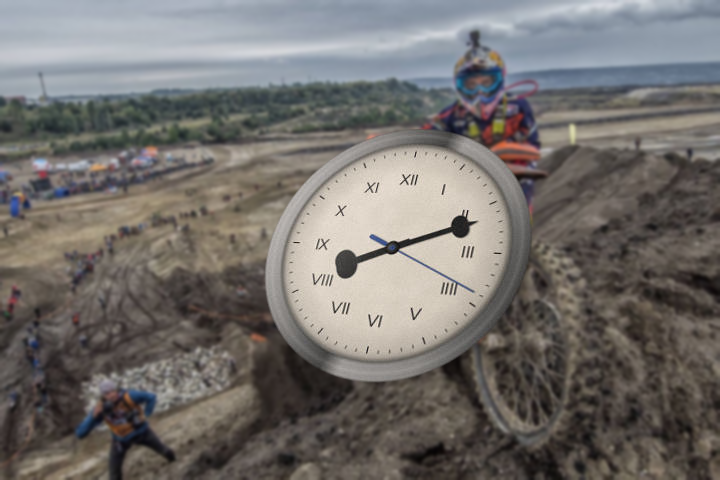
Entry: 8:11:19
